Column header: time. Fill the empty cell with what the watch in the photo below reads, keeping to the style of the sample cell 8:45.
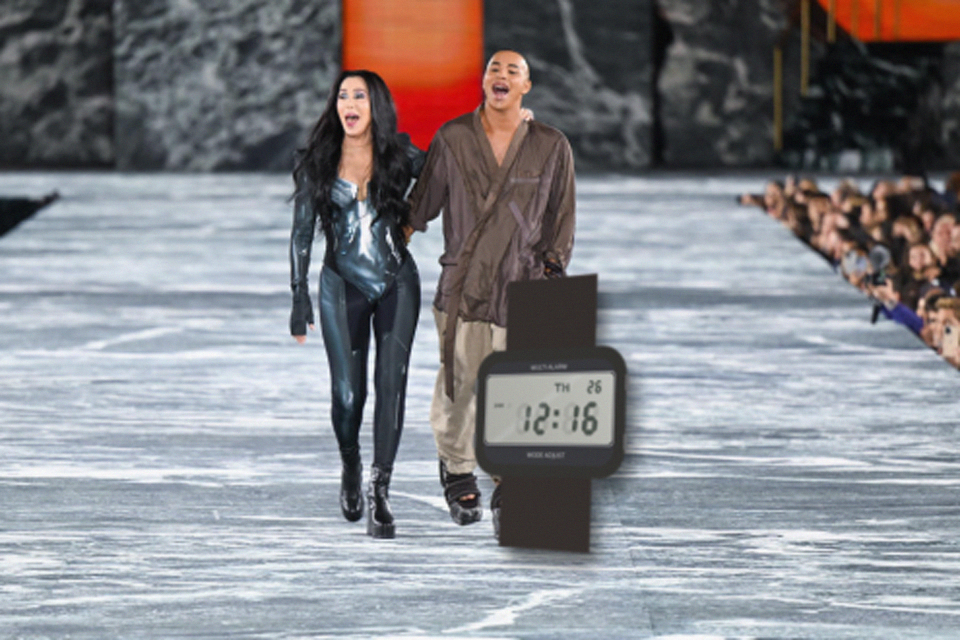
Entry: 12:16
